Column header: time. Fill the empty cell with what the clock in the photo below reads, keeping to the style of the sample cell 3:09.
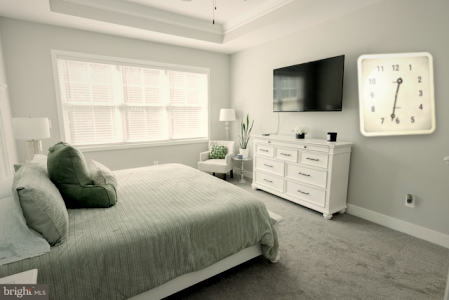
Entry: 12:32
